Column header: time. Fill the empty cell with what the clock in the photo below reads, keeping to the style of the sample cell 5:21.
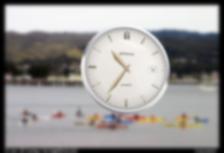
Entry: 10:36
